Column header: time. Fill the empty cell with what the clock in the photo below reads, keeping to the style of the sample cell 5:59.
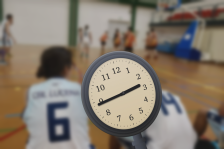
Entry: 2:44
